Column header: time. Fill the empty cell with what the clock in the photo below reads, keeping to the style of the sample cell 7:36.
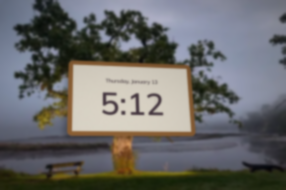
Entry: 5:12
